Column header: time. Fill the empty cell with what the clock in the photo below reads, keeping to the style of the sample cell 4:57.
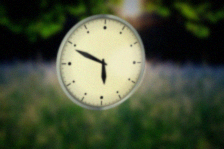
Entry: 5:49
